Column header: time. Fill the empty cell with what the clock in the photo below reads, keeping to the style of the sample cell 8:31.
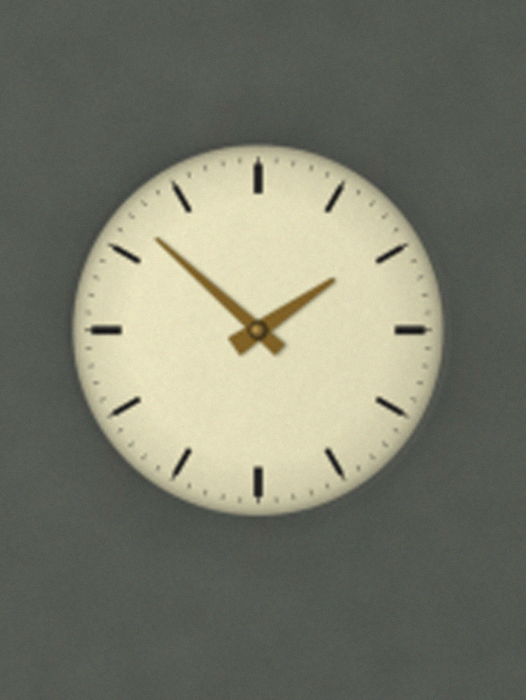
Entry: 1:52
